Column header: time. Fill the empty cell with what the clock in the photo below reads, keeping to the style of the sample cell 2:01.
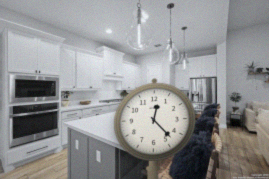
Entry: 12:23
